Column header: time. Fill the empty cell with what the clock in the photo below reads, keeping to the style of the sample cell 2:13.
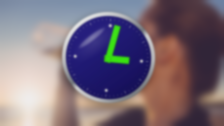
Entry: 3:02
